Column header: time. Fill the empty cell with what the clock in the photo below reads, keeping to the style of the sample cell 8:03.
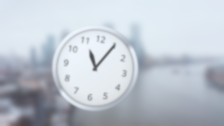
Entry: 11:05
